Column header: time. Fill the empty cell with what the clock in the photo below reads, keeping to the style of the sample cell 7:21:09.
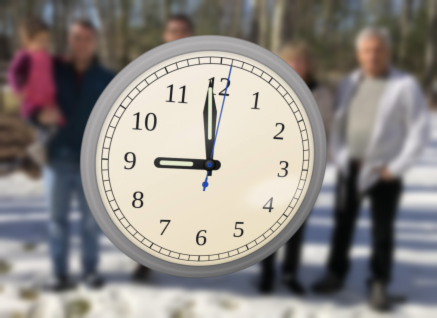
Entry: 8:59:01
